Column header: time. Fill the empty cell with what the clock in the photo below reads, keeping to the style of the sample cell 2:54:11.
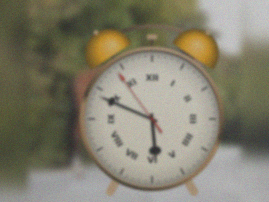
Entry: 5:48:54
